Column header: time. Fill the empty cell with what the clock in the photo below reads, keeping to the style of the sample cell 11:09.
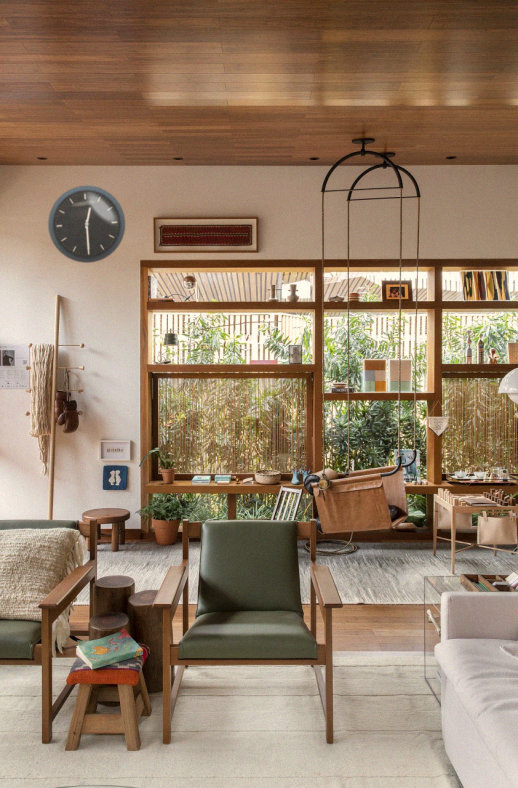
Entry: 12:30
